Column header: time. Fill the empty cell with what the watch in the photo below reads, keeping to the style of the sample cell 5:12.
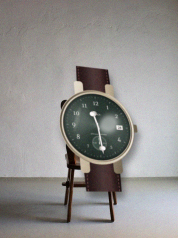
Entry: 11:29
